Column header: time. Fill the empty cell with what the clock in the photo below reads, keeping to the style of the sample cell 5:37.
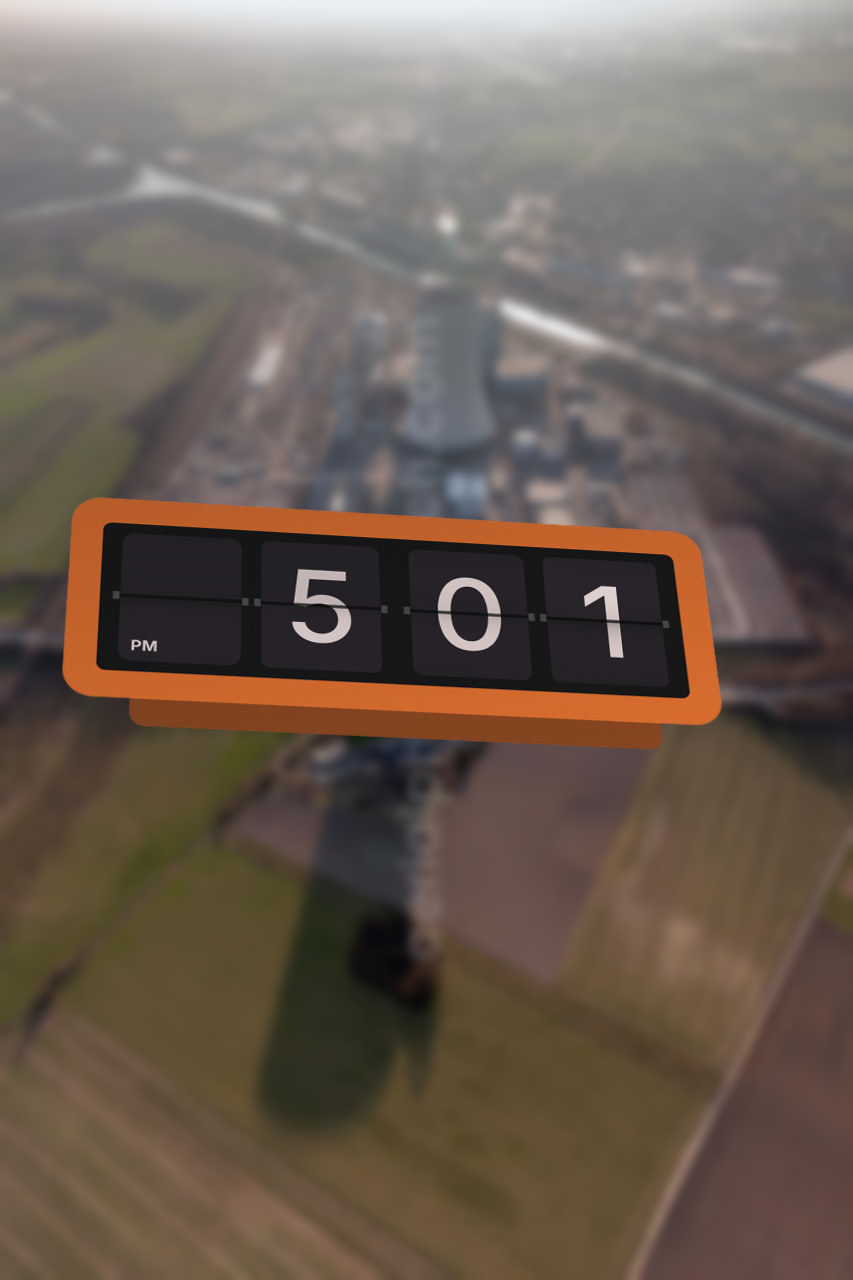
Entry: 5:01
